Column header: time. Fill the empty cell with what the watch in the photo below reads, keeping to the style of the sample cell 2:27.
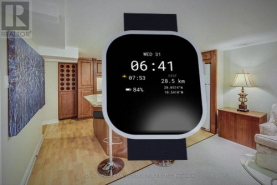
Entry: 6:41
